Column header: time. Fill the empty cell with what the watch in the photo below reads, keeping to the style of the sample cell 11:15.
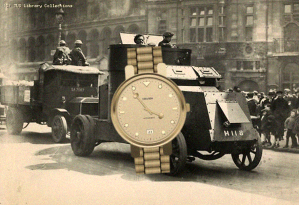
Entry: 3:54
